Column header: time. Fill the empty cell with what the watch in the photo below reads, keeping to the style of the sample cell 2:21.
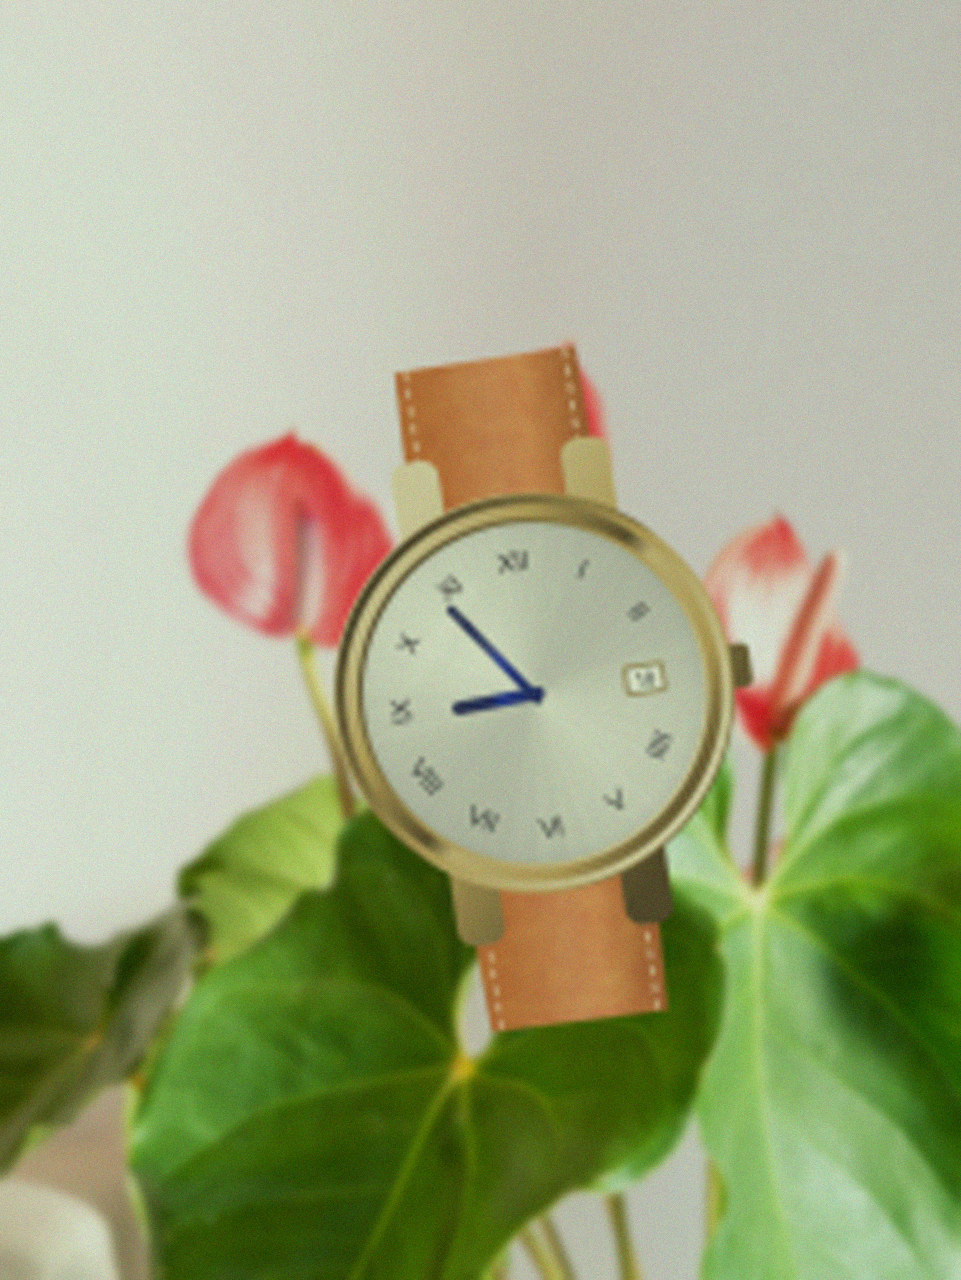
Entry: 8:54
